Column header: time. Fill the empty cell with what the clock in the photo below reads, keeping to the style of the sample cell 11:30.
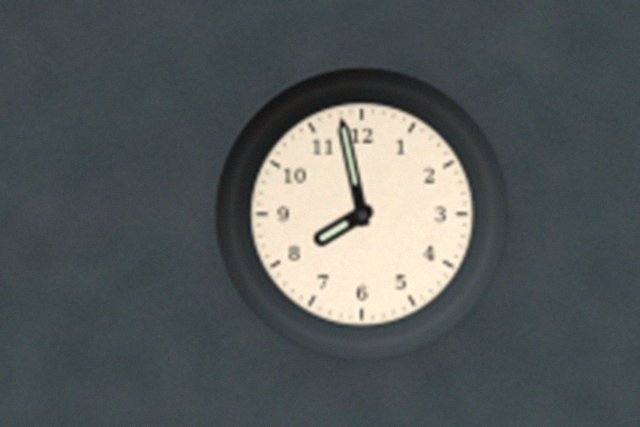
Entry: 7:58
